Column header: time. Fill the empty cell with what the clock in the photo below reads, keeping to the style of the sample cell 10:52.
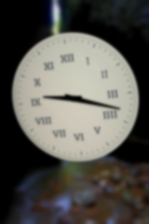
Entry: 9:18
